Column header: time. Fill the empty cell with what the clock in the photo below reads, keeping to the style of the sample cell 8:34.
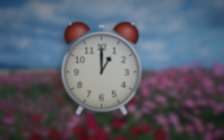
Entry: 1:00
